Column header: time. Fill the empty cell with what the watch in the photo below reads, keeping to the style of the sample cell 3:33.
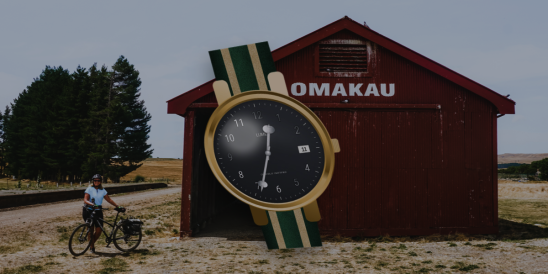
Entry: 12:34
